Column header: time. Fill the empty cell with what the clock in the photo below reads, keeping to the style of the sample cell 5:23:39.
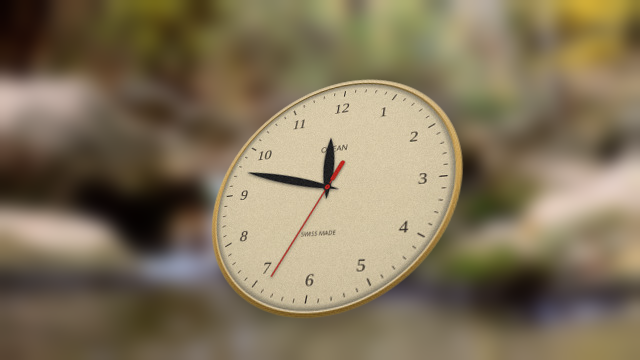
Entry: 11:47:34
